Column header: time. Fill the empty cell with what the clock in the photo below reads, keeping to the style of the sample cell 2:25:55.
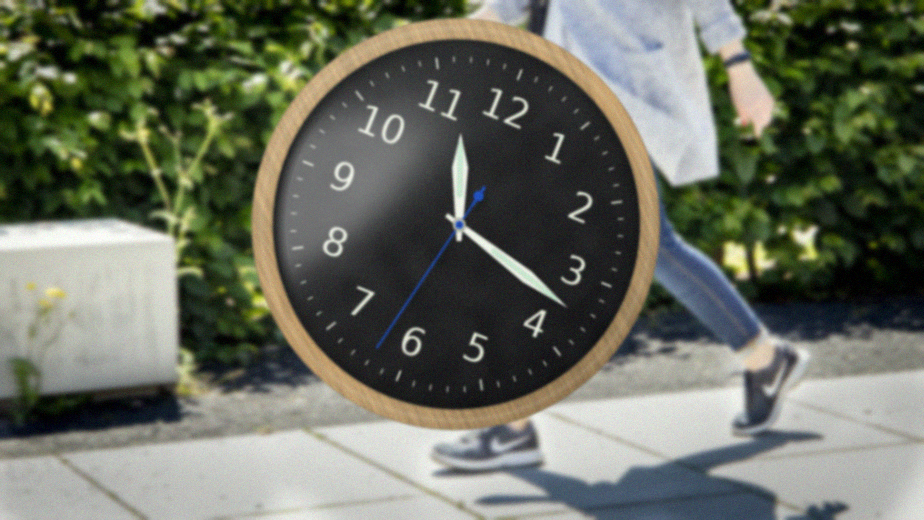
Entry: 11:17:32
